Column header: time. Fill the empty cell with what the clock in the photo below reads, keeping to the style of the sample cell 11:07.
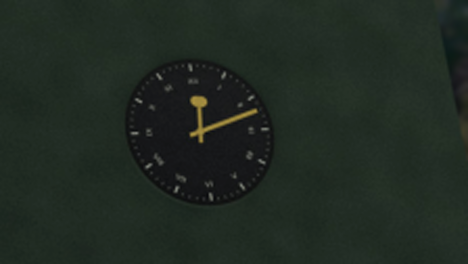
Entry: 12:12
